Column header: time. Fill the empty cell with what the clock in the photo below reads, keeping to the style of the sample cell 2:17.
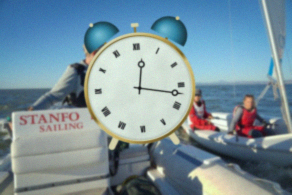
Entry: 12:17
